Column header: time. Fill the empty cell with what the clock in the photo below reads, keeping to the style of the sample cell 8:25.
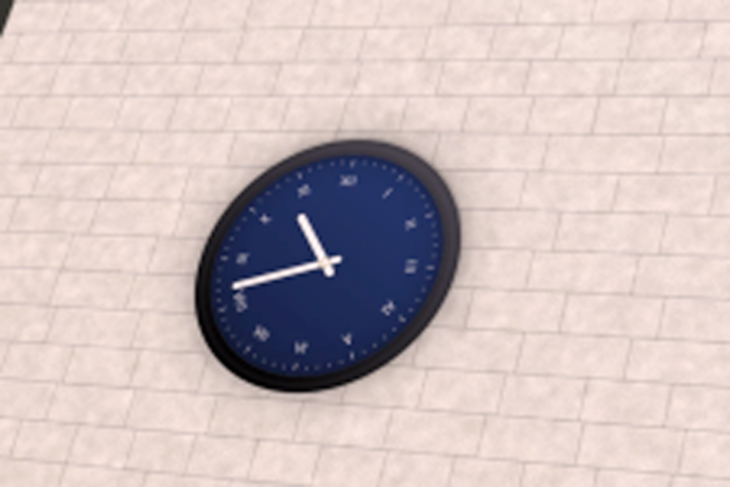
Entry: 10:42
